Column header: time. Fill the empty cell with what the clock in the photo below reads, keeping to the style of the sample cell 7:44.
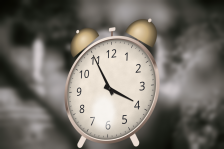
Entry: 3:55
